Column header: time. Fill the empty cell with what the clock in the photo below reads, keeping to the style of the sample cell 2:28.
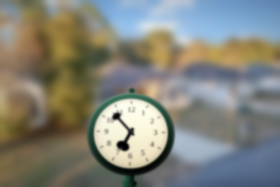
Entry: 6:53
